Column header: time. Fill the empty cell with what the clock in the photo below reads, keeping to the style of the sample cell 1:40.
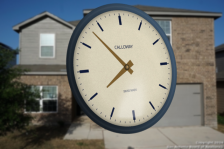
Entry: 7:53
